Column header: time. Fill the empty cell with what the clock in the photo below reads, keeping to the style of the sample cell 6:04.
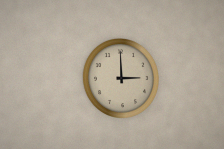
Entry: 3:00
